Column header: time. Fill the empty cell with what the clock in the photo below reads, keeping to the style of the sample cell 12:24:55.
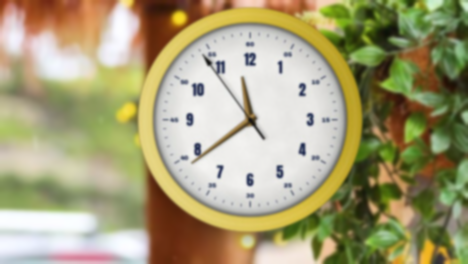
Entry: 11:38:54
